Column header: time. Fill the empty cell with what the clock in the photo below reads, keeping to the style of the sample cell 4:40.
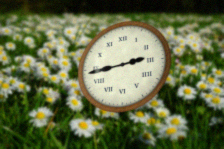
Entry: 2:44
